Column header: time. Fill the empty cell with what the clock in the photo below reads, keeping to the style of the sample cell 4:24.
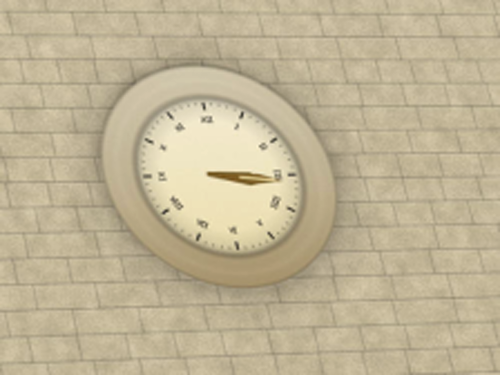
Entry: 3:16
